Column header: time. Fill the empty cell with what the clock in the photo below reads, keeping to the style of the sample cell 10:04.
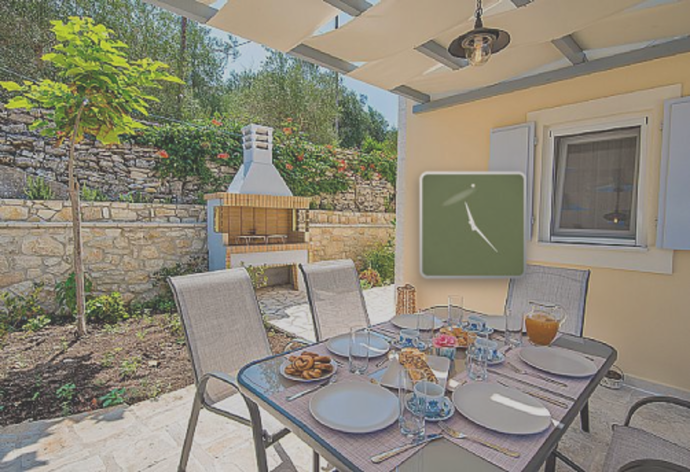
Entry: 11:23
